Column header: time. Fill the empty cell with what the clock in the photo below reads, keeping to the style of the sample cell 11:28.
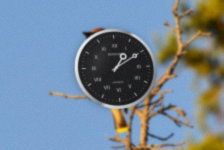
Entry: 1:10
